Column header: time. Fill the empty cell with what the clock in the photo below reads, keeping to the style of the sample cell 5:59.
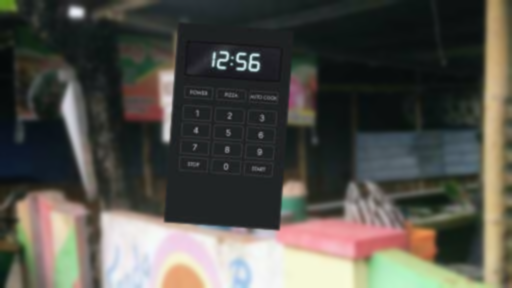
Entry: 12:56
